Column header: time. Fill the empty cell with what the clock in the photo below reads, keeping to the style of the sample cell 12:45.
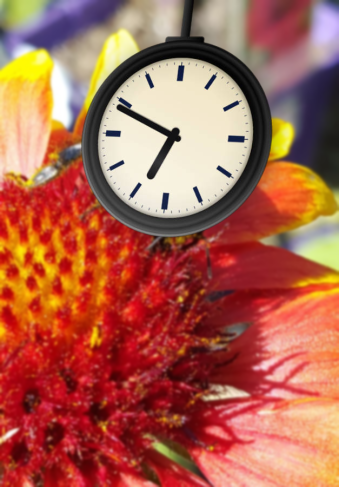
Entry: 6:49
